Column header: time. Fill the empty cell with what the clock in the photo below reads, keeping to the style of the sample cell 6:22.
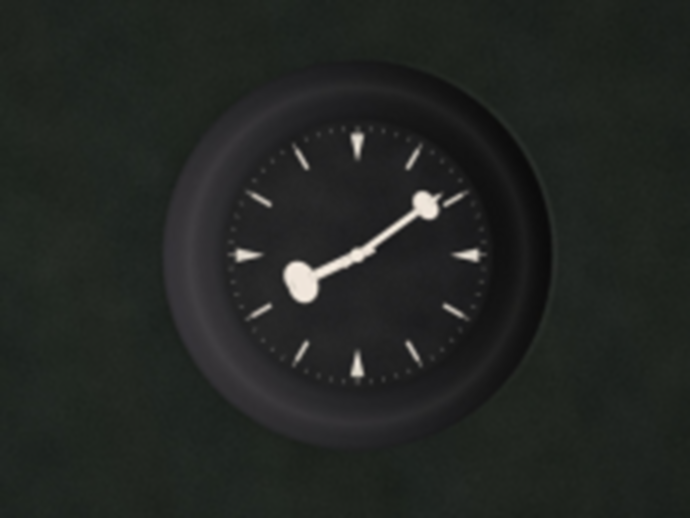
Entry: 8:09
